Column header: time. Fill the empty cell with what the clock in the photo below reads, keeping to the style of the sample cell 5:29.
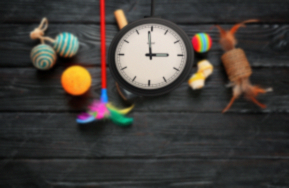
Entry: 2:59
